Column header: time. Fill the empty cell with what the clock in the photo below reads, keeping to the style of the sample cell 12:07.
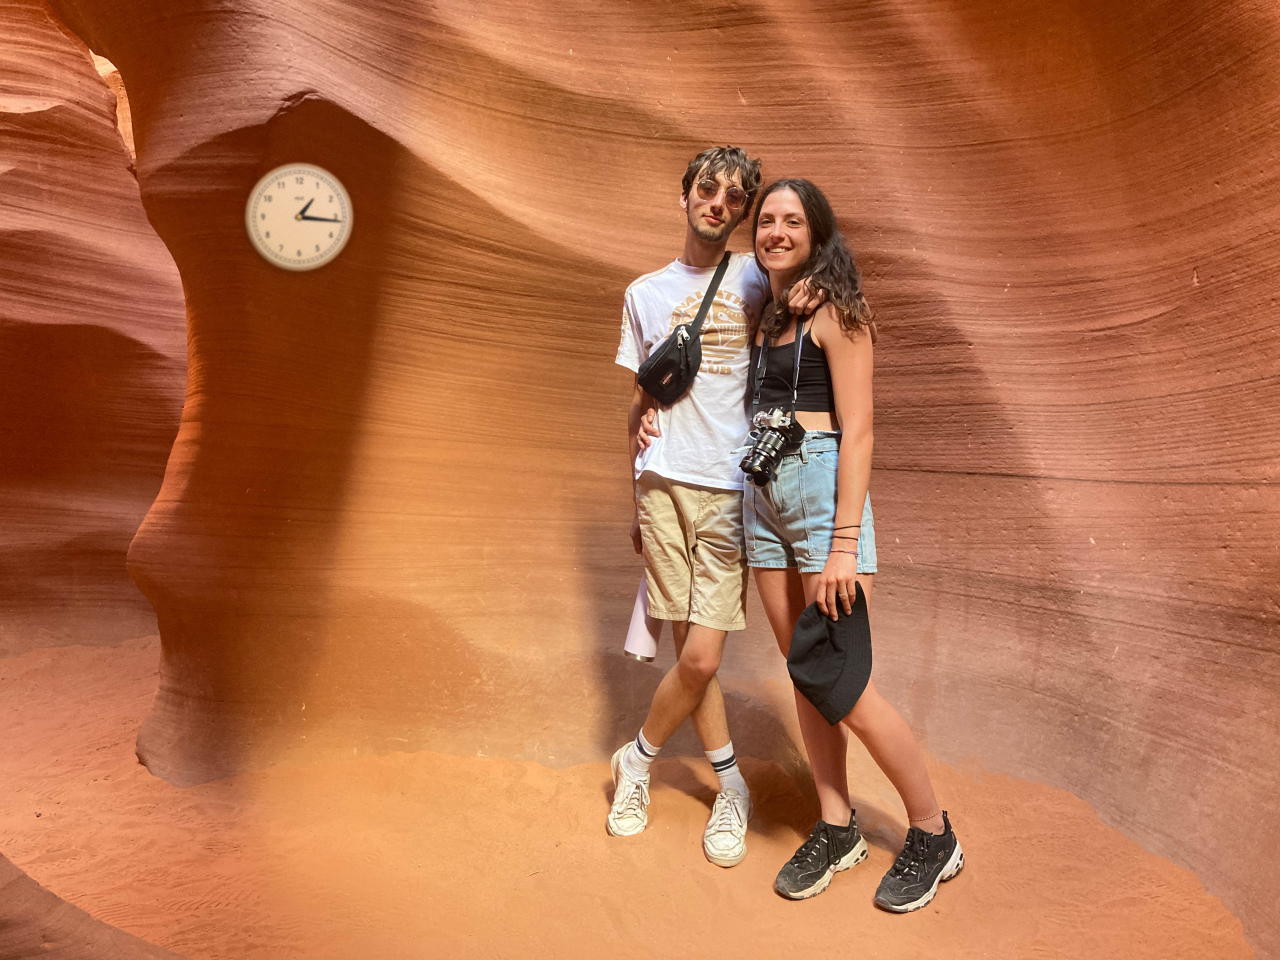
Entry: 1:16
